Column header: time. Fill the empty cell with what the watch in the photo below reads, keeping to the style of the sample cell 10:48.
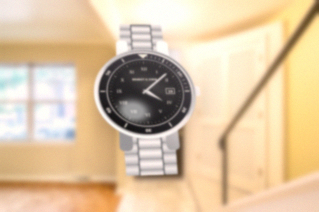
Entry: 4:08
